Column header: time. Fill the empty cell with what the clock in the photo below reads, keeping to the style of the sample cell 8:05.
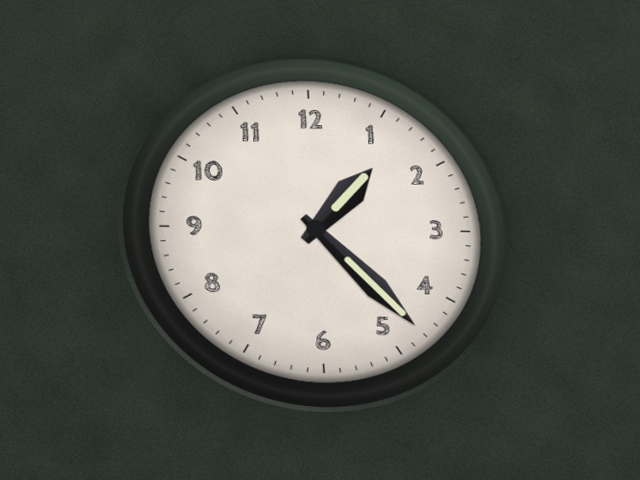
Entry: 1:23
